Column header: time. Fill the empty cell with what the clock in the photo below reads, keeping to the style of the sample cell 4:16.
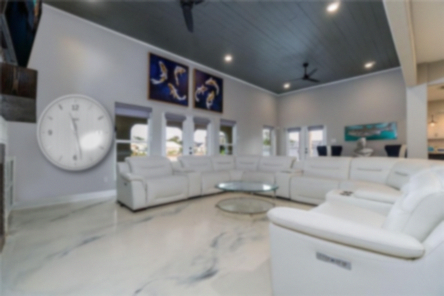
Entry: 11:28
